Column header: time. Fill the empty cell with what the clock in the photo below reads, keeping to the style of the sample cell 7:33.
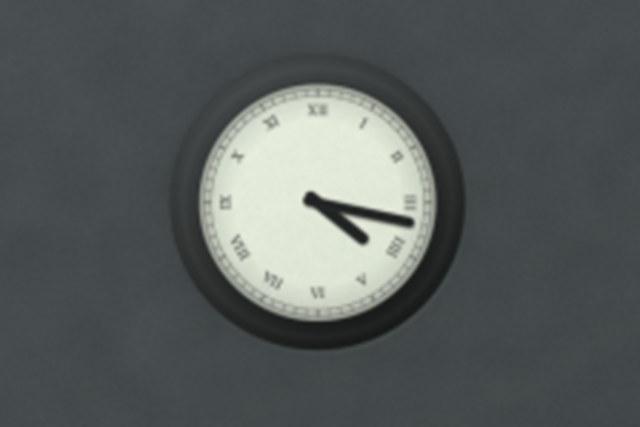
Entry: 4:17
